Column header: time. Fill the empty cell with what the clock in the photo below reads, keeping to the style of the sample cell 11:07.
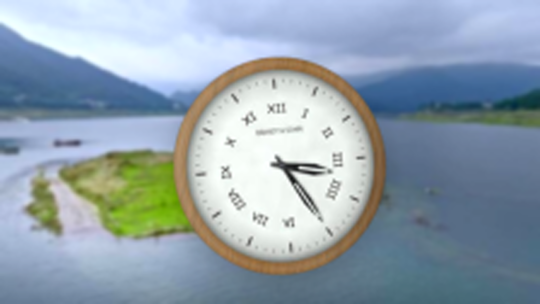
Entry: 3:25
